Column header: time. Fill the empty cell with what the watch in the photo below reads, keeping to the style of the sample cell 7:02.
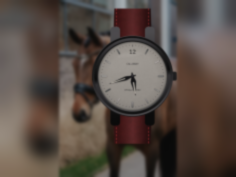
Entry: 5:42
